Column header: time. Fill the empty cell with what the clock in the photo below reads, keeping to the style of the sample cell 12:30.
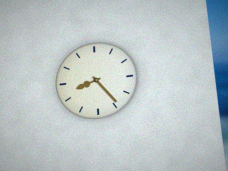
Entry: 8:24
